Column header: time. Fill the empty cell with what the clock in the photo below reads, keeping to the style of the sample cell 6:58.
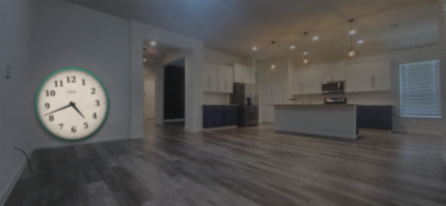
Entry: 4:42
